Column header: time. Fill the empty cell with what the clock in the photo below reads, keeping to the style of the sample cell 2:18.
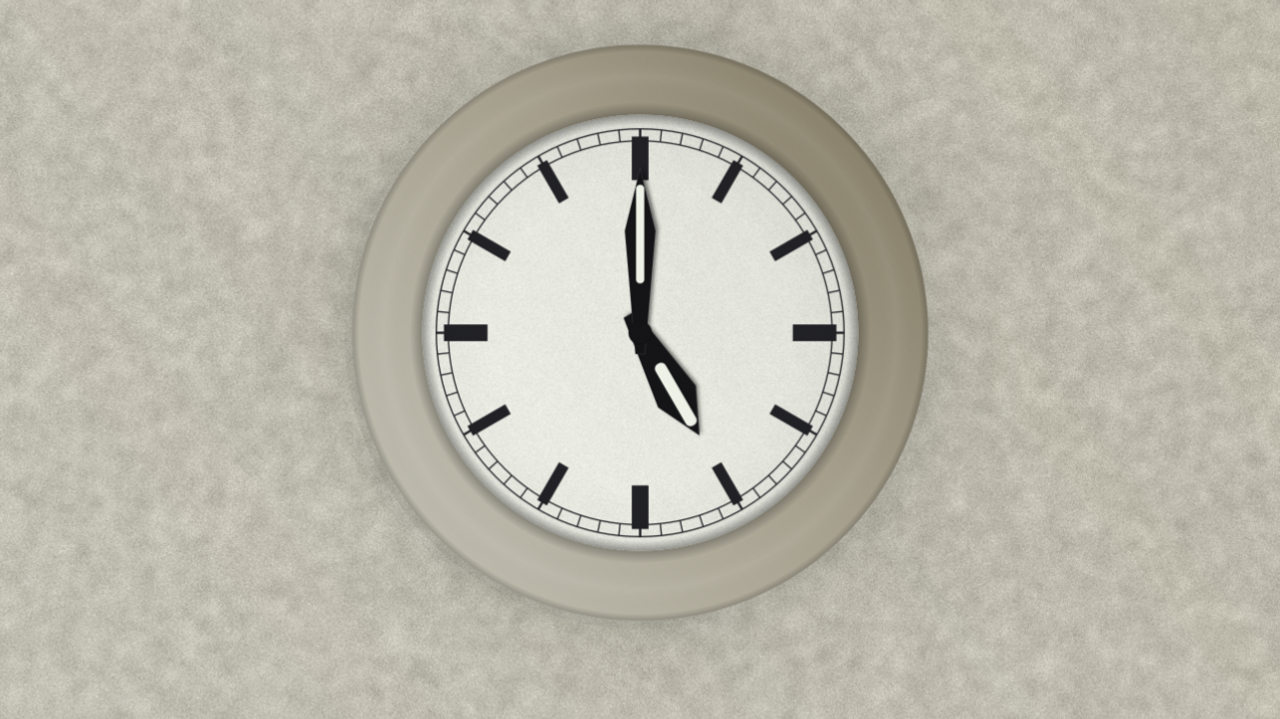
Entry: 5:00
